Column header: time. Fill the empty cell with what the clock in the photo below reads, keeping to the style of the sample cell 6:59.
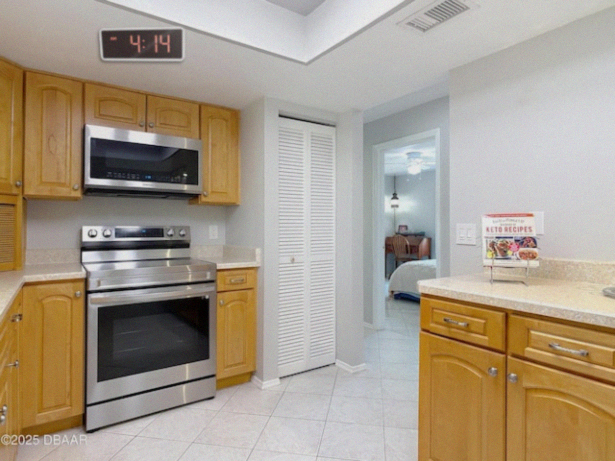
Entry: 4:14
